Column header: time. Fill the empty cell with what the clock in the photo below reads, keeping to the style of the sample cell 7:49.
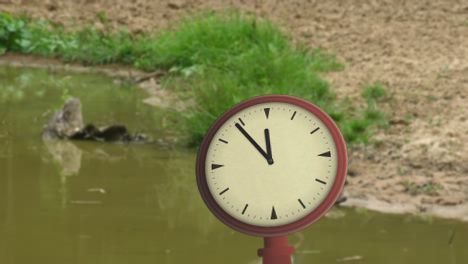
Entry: 11:54
